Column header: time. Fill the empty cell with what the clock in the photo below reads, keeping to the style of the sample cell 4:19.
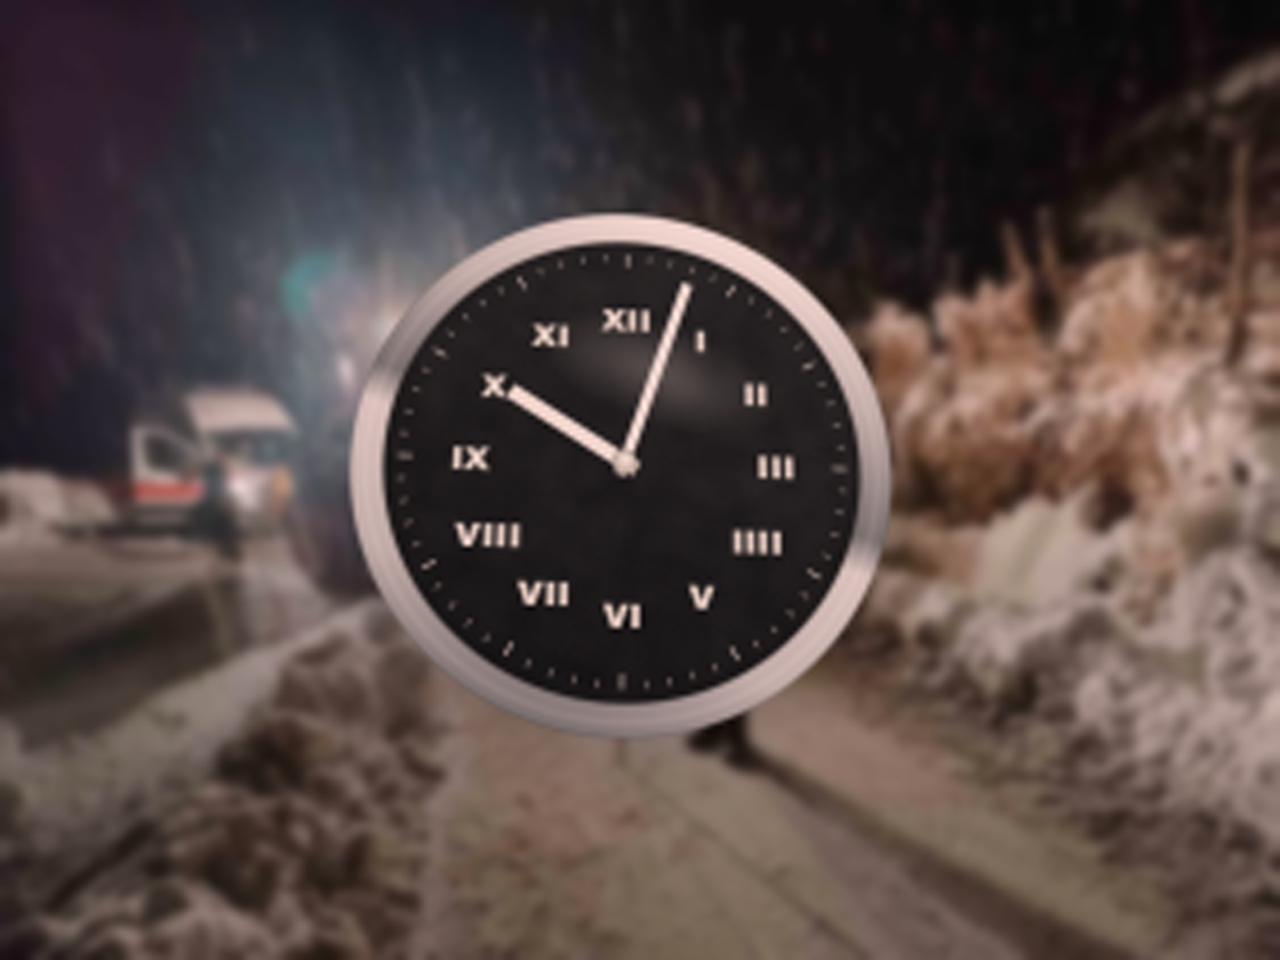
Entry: 10:03
